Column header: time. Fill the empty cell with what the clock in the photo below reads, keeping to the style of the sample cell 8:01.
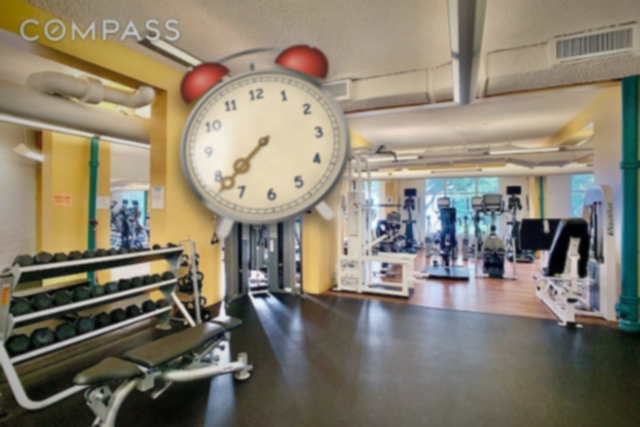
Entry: 7:38
